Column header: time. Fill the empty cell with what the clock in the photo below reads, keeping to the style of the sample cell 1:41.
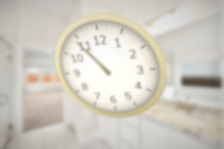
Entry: 10:54
